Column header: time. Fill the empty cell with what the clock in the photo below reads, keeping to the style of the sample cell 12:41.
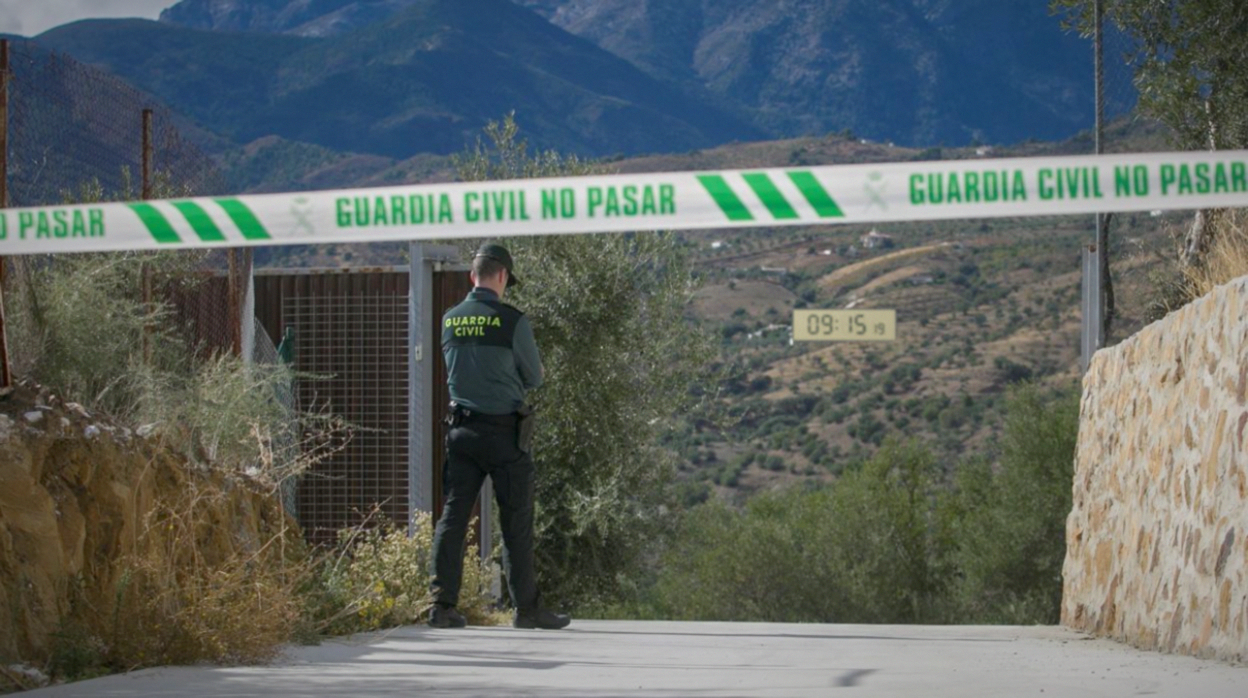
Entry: 9:15
